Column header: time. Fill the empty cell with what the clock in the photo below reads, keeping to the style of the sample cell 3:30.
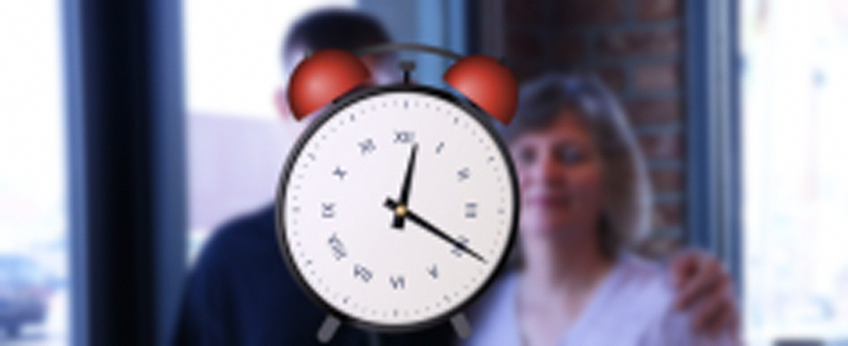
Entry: 12:20
